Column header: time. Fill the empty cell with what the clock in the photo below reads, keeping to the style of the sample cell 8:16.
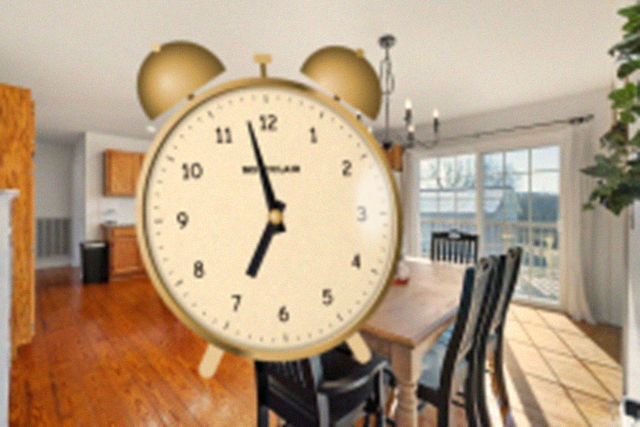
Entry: 6:58
